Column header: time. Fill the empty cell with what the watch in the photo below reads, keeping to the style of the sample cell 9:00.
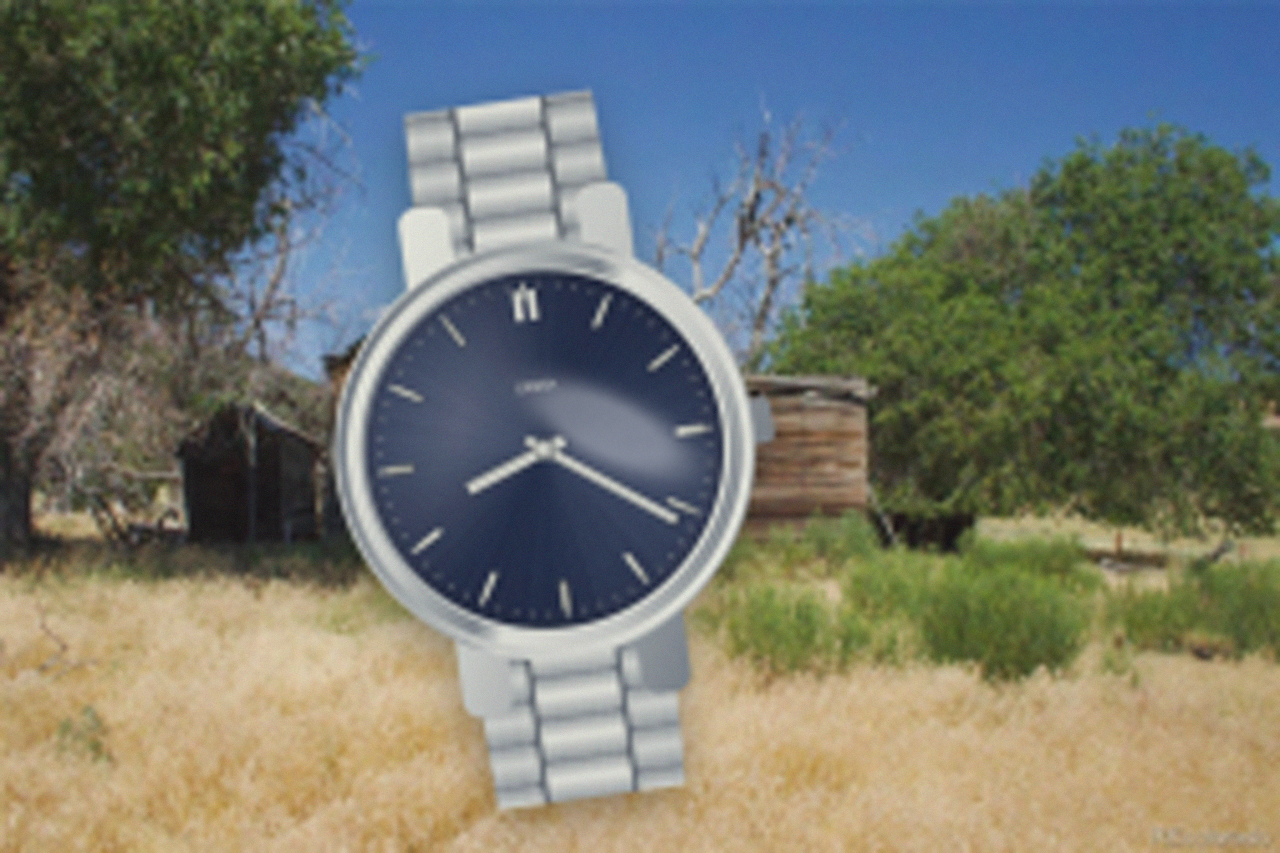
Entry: 8:21
